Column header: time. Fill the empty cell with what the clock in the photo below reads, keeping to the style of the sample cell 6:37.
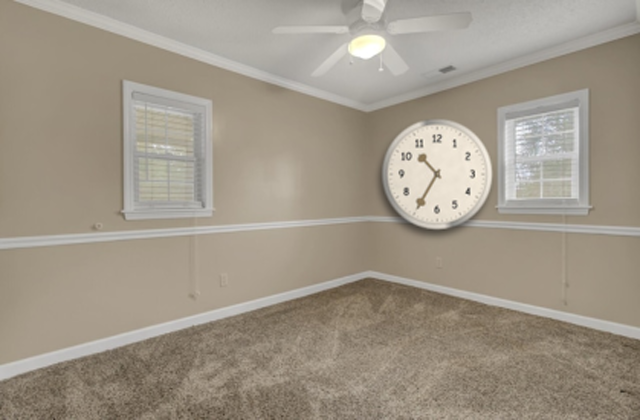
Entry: 10:35
